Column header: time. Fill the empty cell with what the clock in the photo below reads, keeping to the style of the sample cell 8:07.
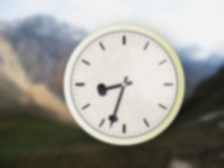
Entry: 8:33
